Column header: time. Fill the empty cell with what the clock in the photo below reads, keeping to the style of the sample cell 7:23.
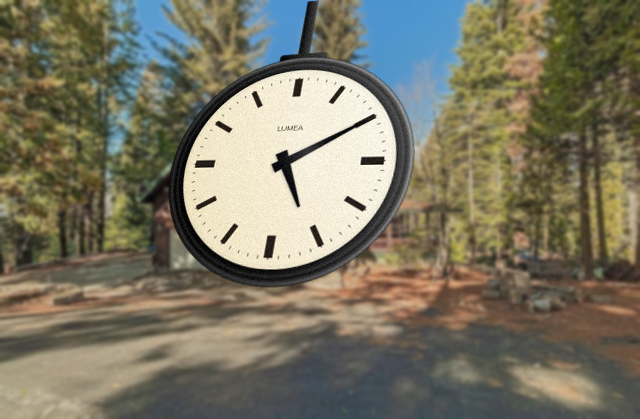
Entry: 5:10
